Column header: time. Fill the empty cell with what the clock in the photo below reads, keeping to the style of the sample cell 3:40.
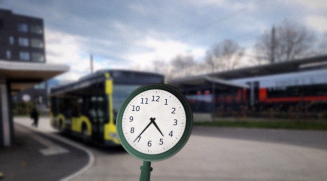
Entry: 4:36
